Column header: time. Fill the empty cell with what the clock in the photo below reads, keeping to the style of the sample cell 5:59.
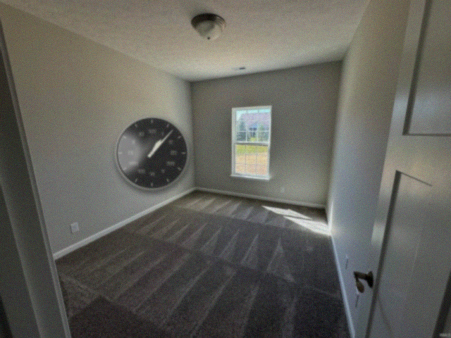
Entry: 1:07
